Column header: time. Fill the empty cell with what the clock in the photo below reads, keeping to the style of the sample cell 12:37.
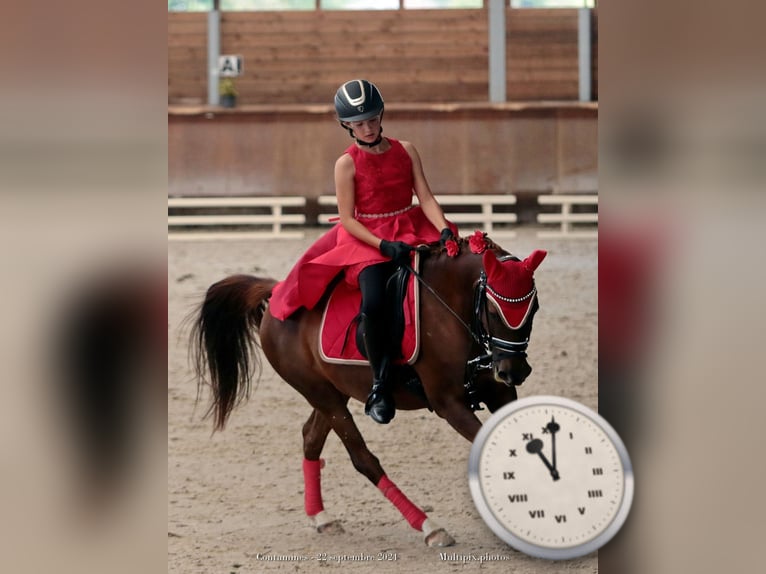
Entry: 11:01
